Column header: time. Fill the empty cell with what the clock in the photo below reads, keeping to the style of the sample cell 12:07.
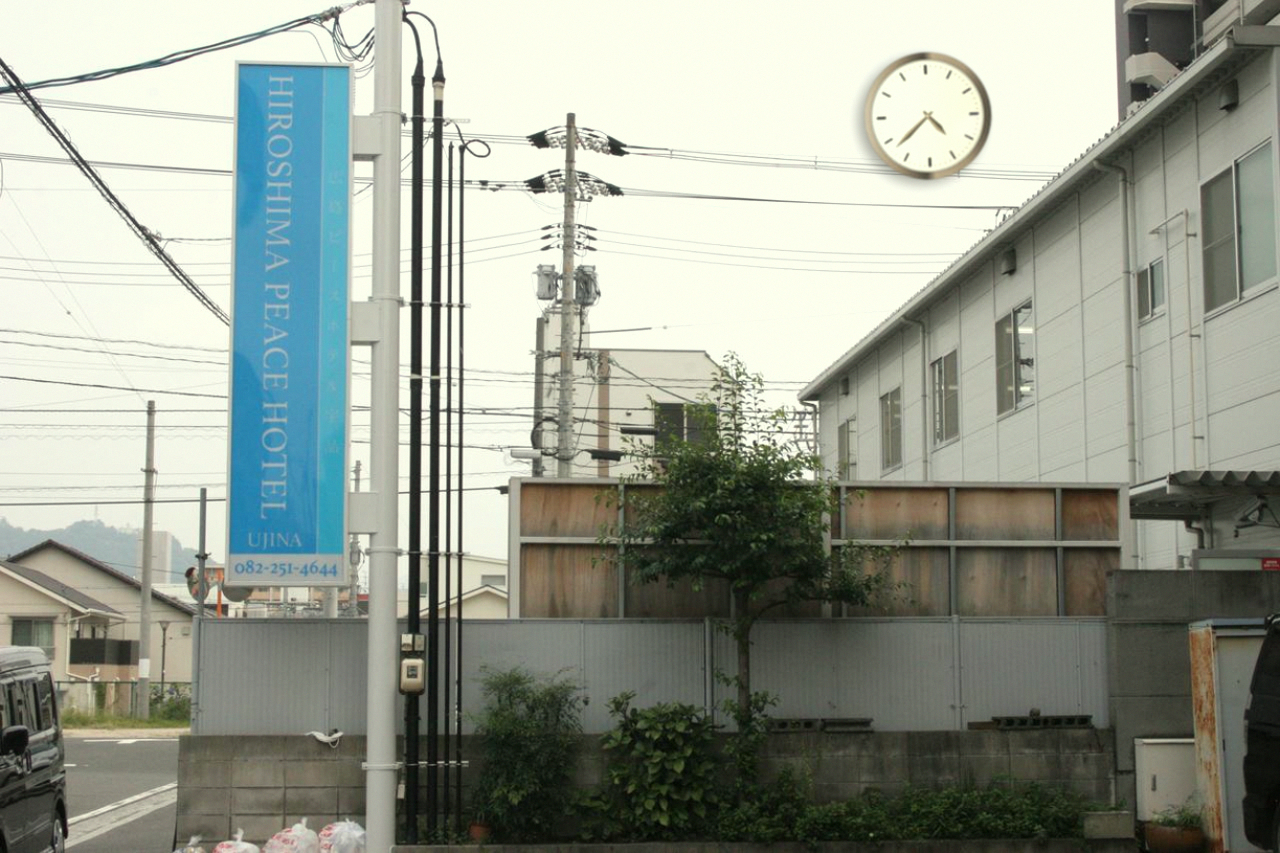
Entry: 4:38
